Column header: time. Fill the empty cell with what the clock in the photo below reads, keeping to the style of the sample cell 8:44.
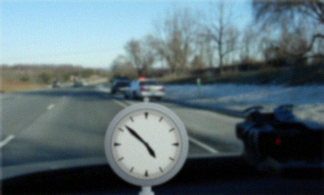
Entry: 4:52
